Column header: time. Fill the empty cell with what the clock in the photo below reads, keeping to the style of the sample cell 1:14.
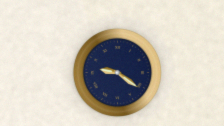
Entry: 9:21
